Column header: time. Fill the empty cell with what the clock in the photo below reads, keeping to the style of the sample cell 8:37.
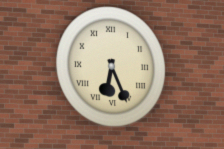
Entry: 6:26
